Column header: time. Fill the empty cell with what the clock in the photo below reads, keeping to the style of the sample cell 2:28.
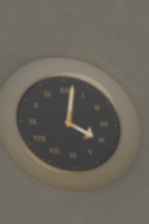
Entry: 4:02
